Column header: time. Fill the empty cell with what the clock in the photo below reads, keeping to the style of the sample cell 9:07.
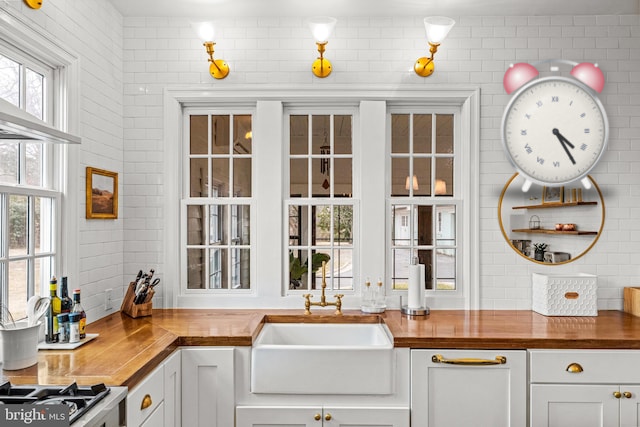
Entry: 4:25
